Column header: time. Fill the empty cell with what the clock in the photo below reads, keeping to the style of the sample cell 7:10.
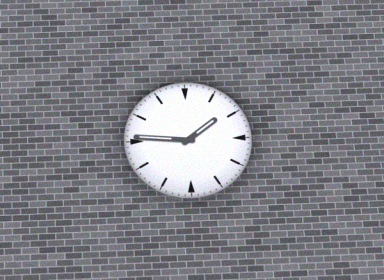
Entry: 1:46
